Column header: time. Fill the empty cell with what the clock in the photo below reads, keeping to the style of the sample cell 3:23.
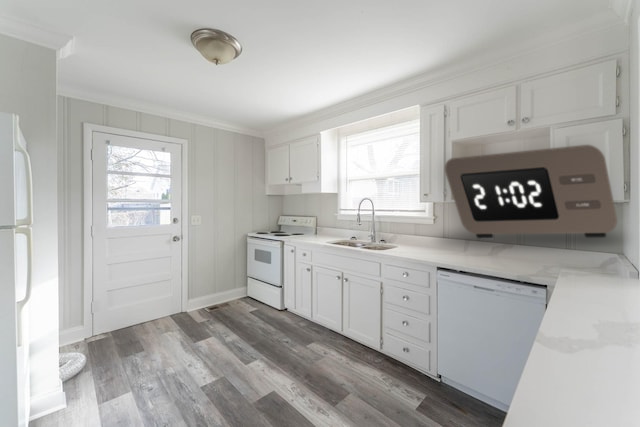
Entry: 21:02
